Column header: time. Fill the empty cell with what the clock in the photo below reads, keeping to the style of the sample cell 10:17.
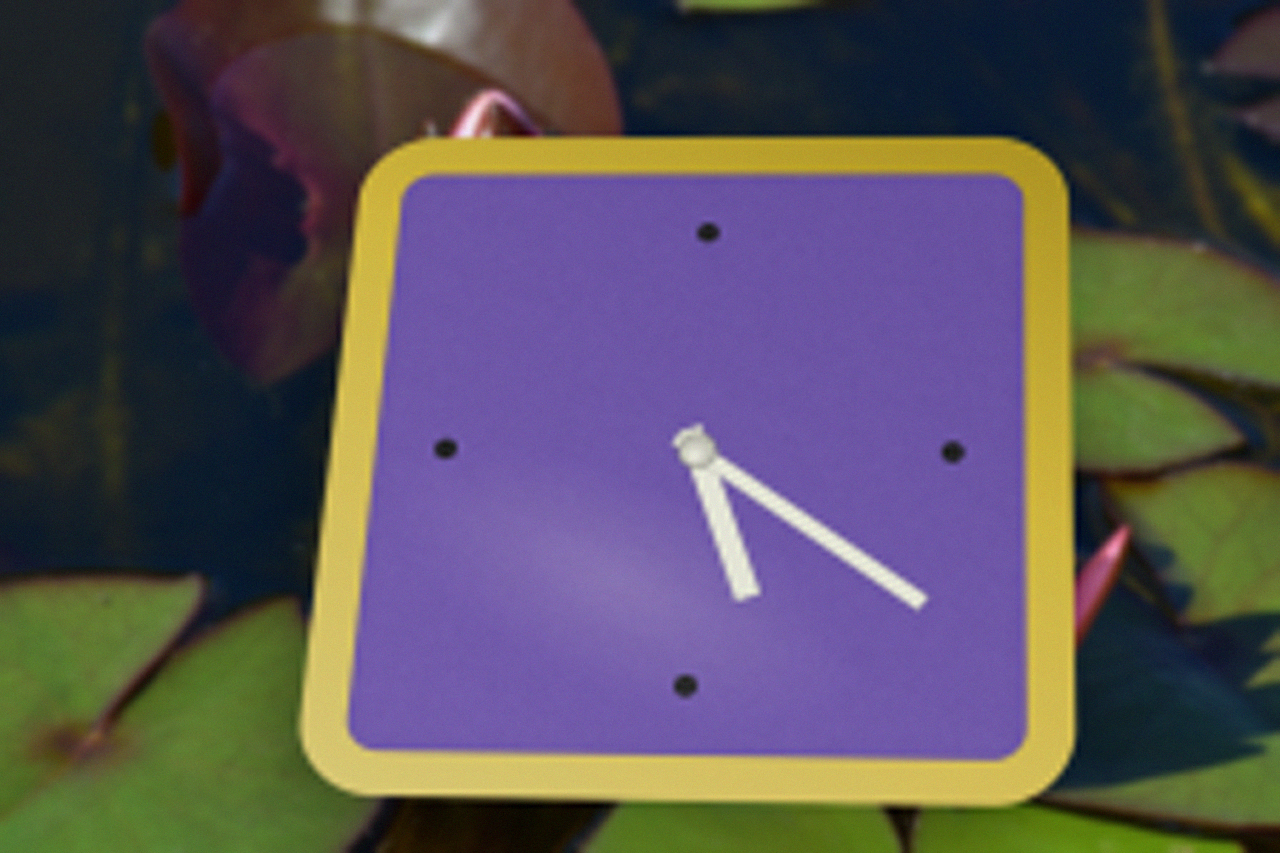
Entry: 5:21
